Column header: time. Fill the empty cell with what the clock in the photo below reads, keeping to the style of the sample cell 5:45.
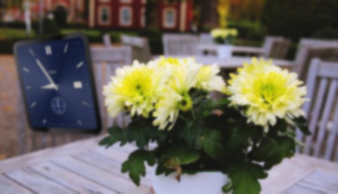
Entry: 8:55
